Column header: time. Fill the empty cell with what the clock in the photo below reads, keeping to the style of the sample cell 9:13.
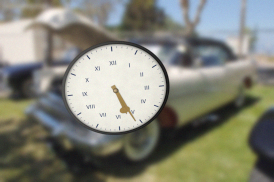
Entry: 5:26
